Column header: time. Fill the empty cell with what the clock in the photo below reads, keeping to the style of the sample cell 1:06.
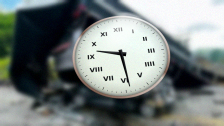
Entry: 9:29
